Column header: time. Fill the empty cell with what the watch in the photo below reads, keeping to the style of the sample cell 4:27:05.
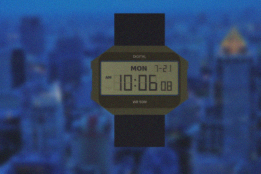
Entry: 10:06:08
